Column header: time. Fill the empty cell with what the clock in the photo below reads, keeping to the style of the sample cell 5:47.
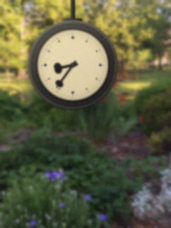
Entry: 8:36
